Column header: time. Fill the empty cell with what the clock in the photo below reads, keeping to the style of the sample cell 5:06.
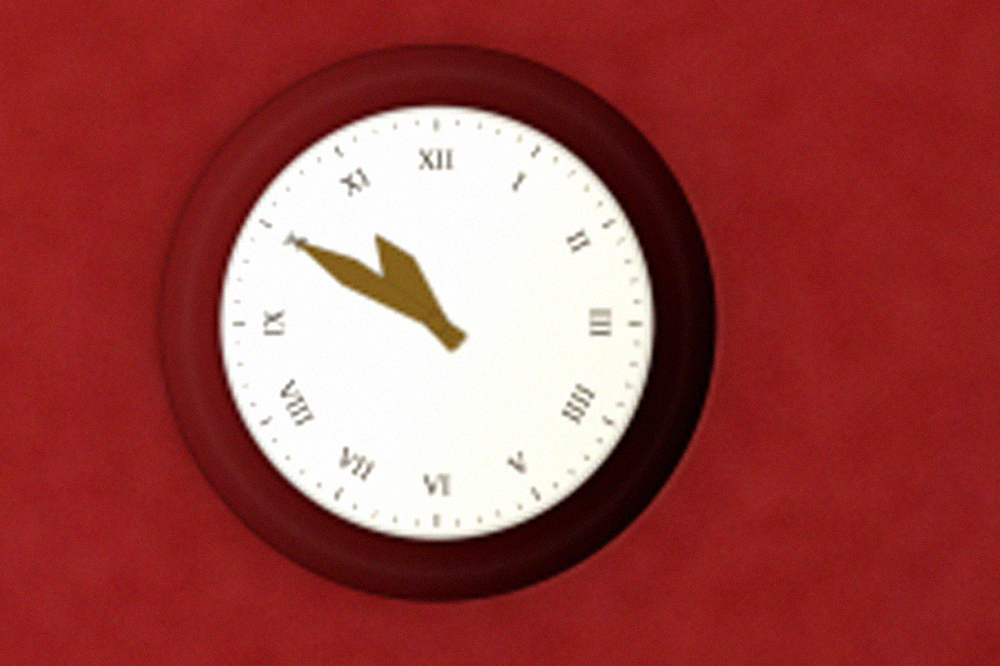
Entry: 10:50
